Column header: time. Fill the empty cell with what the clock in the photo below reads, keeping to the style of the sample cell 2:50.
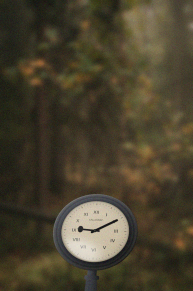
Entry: 9:10
